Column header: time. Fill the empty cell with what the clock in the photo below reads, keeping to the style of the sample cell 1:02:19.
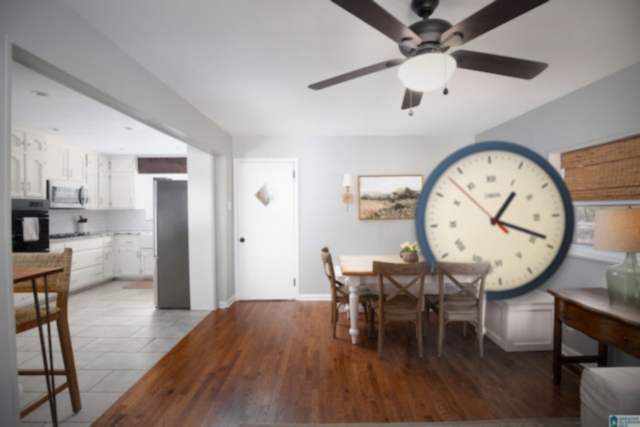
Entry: 1:18:53
